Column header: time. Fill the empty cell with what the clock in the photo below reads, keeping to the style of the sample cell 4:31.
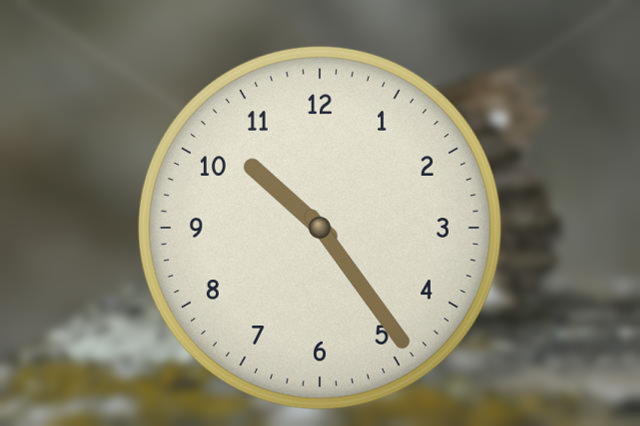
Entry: 10:24
